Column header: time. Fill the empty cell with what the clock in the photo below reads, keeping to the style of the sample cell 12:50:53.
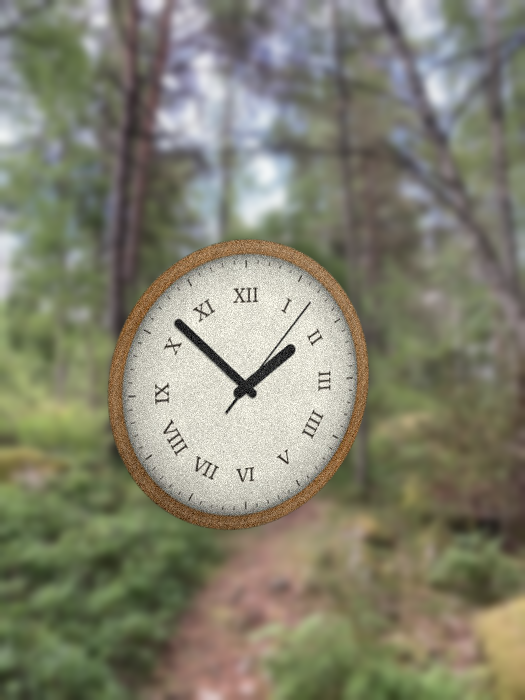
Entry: 1:52:07
